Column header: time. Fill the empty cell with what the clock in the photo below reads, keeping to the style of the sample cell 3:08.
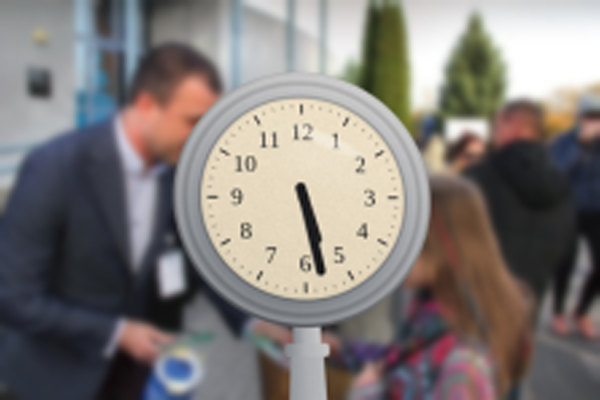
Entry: 5:28
